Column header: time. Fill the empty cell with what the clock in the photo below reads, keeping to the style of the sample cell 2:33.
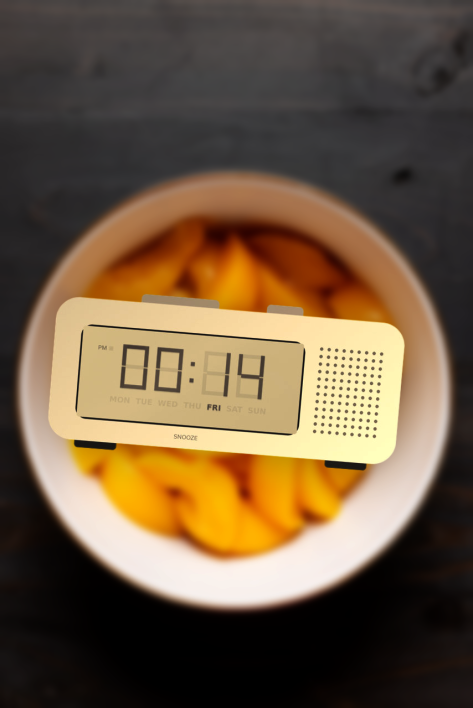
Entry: 0:14
